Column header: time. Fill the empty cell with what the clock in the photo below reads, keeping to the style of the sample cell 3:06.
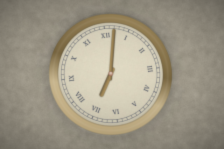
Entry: 7:02
